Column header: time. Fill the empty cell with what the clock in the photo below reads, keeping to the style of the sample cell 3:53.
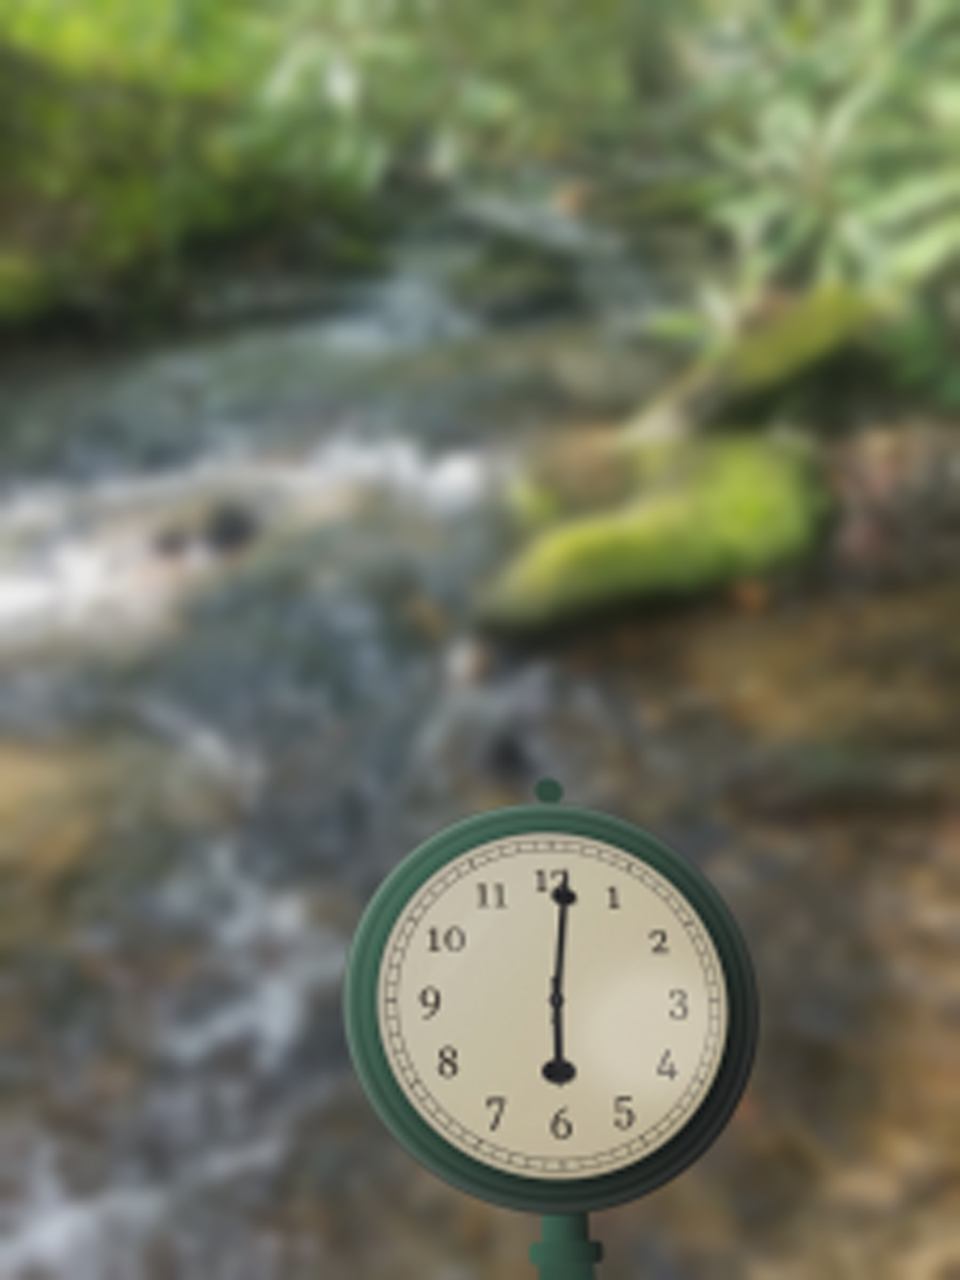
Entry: 6:01
